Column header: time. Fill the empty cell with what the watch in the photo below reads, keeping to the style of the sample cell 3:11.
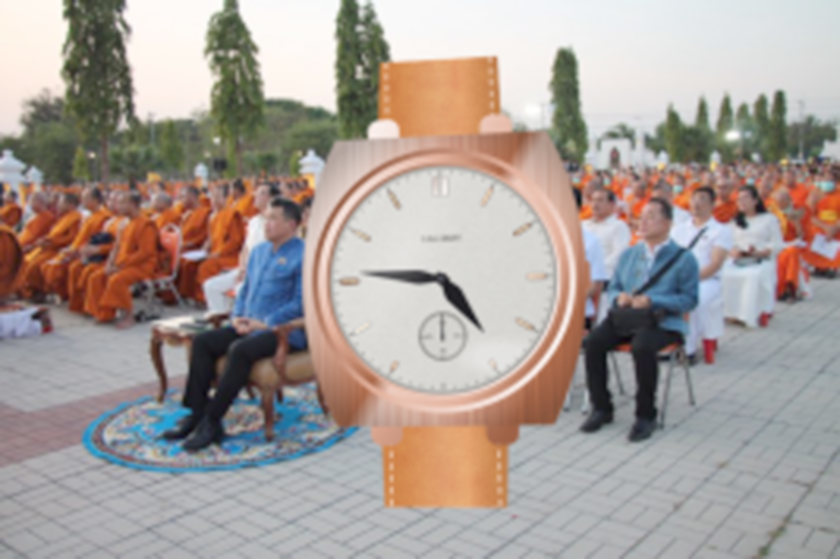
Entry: 4:46
